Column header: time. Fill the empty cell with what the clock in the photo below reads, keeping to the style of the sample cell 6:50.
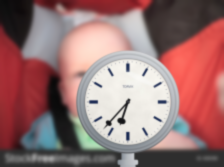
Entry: 6:37
